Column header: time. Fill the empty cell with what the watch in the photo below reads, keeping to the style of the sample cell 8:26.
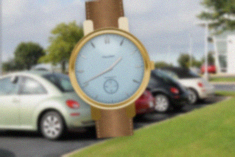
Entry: 1:41
